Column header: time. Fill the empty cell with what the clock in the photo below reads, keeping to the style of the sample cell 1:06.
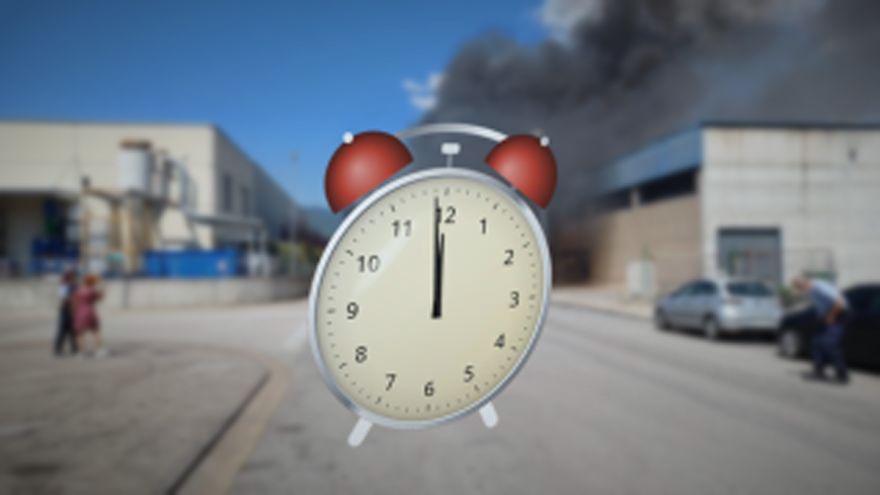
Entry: 11:59
